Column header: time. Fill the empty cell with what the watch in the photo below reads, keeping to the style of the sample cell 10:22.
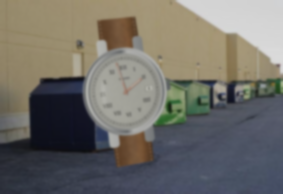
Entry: 1:58
